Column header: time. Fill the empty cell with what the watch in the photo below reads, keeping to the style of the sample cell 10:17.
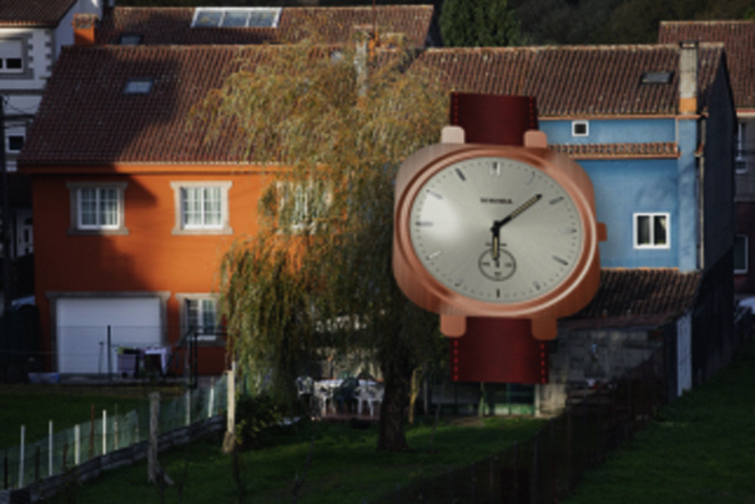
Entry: 6:08
